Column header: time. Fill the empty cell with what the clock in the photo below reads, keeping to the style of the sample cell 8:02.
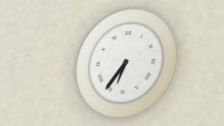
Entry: 6:36
